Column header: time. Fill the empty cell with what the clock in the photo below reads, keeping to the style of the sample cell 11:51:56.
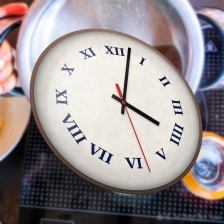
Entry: 4:02:28
